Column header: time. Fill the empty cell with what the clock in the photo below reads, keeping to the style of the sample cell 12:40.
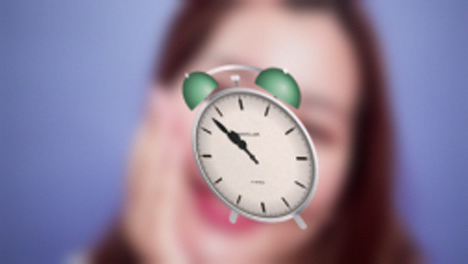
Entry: 10:53
